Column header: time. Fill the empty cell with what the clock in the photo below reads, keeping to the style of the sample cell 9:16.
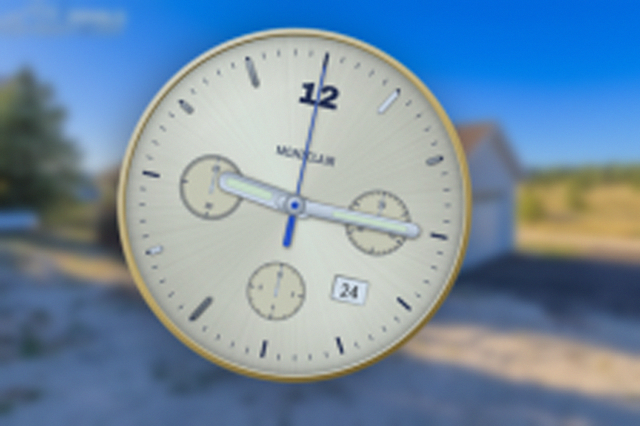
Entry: 9:15
